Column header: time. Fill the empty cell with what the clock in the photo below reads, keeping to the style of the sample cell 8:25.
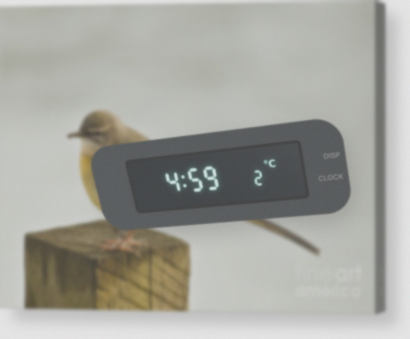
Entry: 4:59
